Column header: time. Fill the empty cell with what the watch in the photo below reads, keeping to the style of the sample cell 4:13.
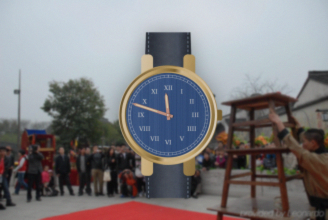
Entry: 11:48
